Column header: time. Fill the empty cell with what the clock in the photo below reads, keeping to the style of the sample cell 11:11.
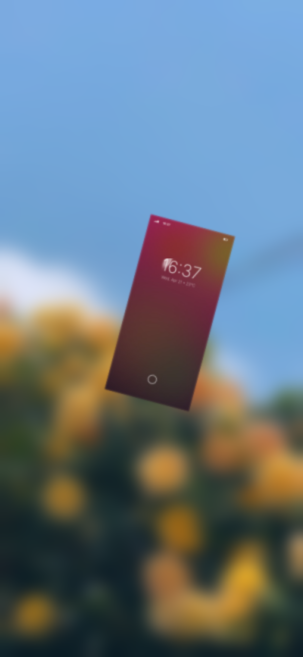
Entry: 16:37
